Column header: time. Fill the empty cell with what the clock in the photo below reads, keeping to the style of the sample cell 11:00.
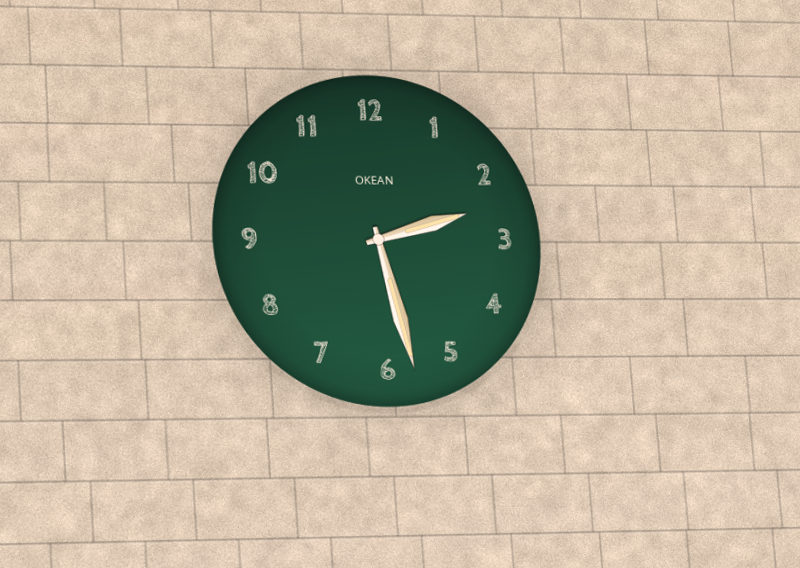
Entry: 2:28
